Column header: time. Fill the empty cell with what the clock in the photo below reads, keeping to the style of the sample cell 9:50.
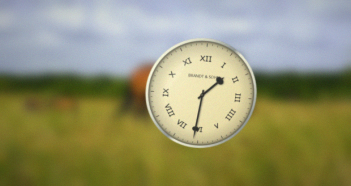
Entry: 1:31
